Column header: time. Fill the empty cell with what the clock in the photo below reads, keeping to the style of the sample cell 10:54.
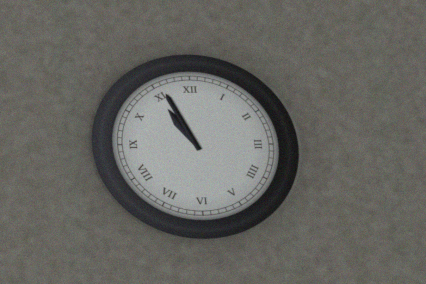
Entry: 10:56
